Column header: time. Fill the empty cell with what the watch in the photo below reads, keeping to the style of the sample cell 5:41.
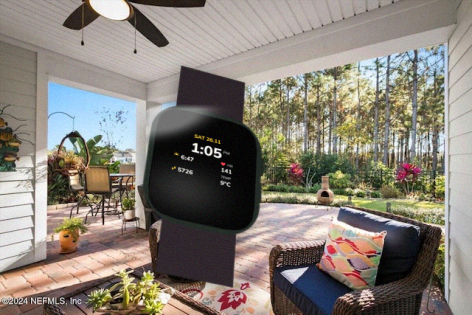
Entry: 1:05
